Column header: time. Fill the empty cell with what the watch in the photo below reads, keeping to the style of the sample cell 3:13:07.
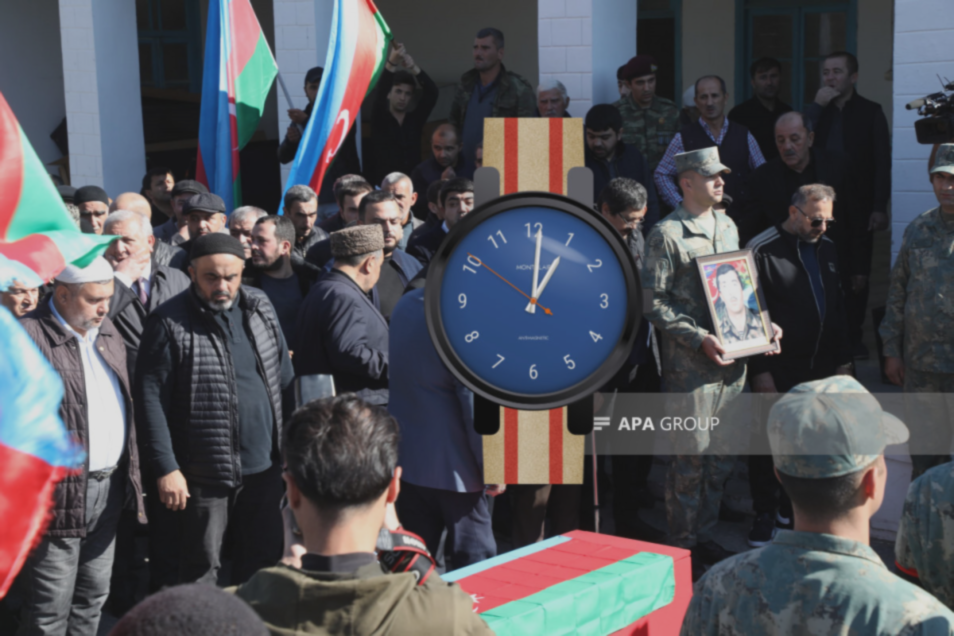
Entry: 1:00:51
